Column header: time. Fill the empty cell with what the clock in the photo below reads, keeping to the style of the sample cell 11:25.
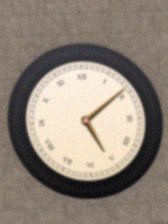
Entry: 5:09
